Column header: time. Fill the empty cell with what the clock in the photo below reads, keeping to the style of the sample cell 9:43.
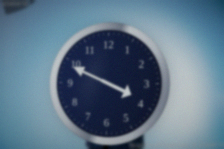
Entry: 3:49
